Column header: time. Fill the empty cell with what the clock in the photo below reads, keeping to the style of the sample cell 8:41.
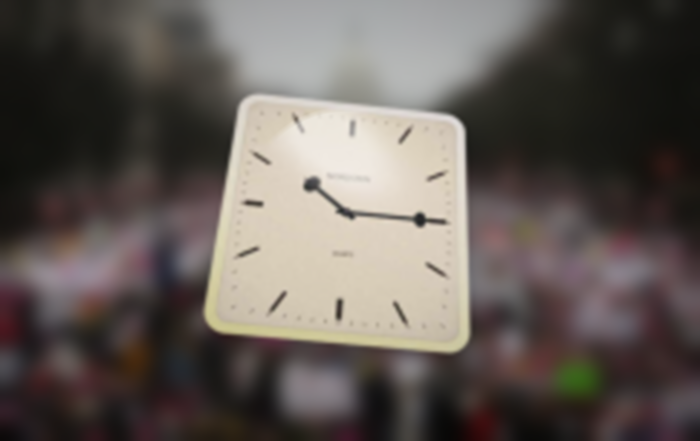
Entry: 10:15
